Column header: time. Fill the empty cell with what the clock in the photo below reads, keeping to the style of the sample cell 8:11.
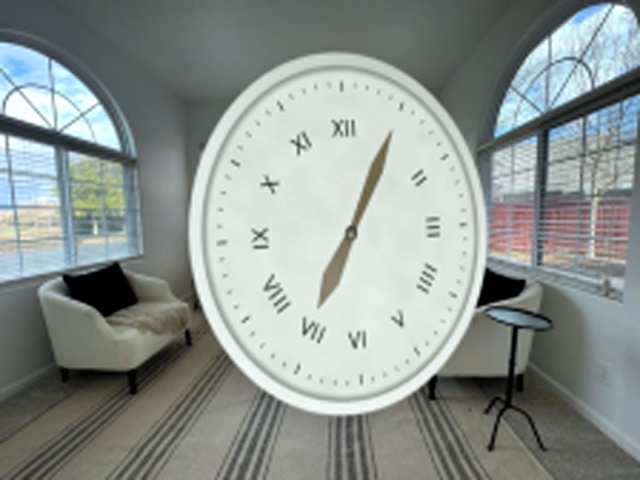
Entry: 7:05
